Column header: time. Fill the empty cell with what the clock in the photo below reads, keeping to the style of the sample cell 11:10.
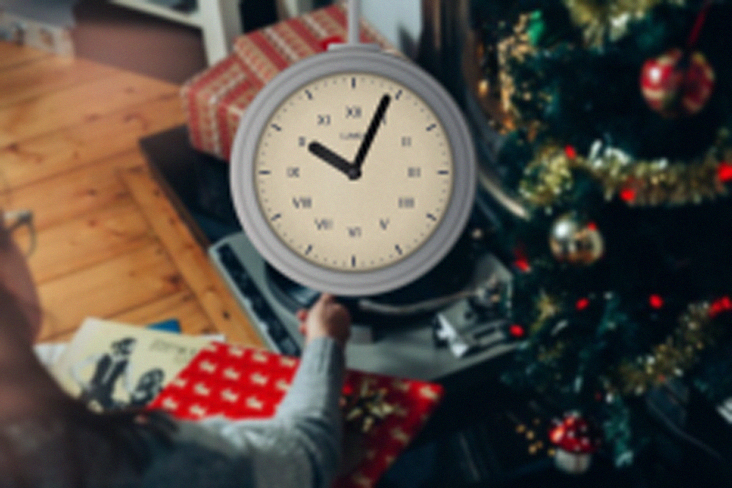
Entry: 10:04
